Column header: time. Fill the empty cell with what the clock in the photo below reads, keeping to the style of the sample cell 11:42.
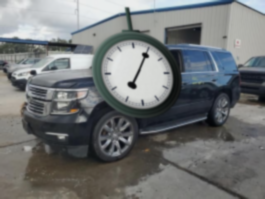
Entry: 7:05
